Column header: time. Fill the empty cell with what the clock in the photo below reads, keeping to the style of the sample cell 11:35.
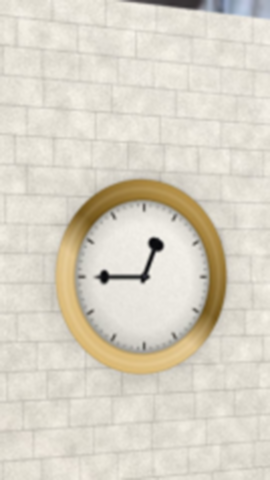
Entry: 12:45
